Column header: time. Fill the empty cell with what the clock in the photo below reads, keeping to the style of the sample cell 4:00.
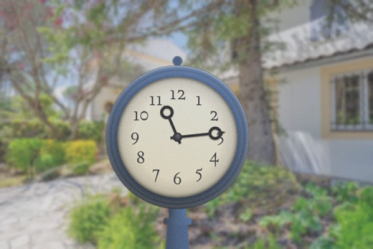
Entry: 11:14
